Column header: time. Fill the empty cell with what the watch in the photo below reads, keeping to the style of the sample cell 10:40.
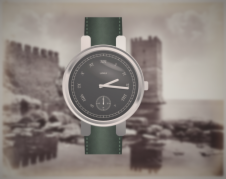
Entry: 2:16
